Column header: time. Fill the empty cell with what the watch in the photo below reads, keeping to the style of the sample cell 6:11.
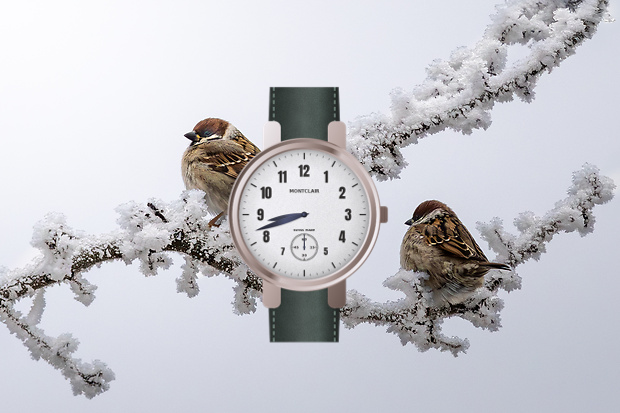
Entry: 8:42
